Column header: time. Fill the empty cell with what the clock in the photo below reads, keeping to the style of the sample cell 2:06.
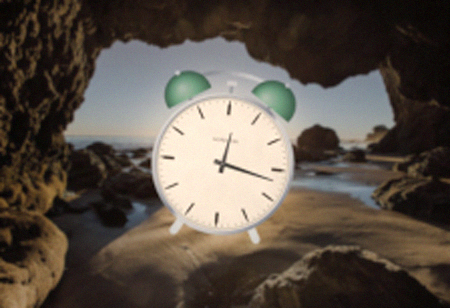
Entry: 12:17
